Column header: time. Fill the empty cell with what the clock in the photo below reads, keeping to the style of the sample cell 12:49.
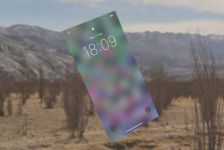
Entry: 18:09
